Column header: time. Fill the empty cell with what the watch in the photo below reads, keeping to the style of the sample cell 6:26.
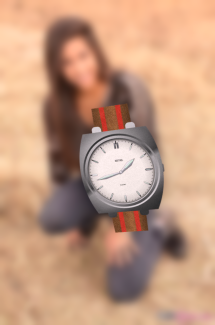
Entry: 1:43
